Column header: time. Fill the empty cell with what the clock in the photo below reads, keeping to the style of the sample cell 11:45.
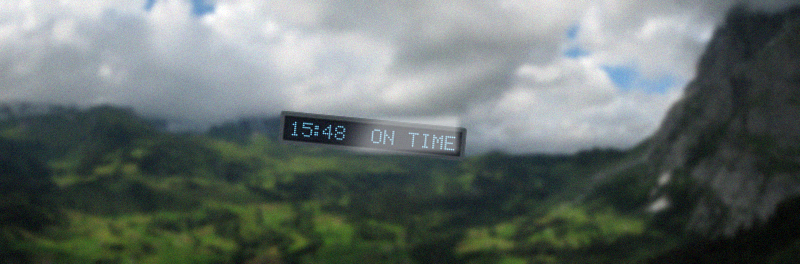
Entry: 15:48
